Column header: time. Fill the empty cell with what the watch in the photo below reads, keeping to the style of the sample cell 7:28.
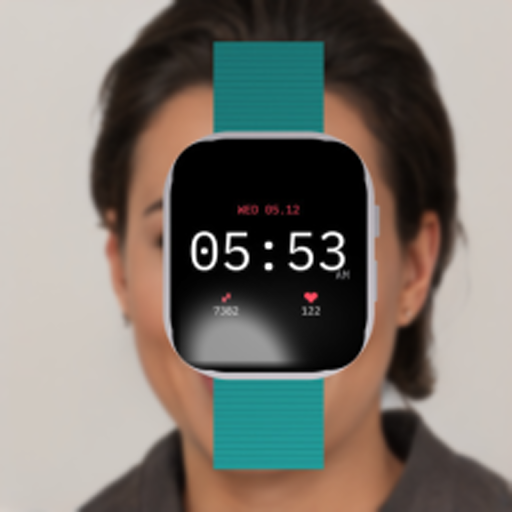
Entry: 5:53
